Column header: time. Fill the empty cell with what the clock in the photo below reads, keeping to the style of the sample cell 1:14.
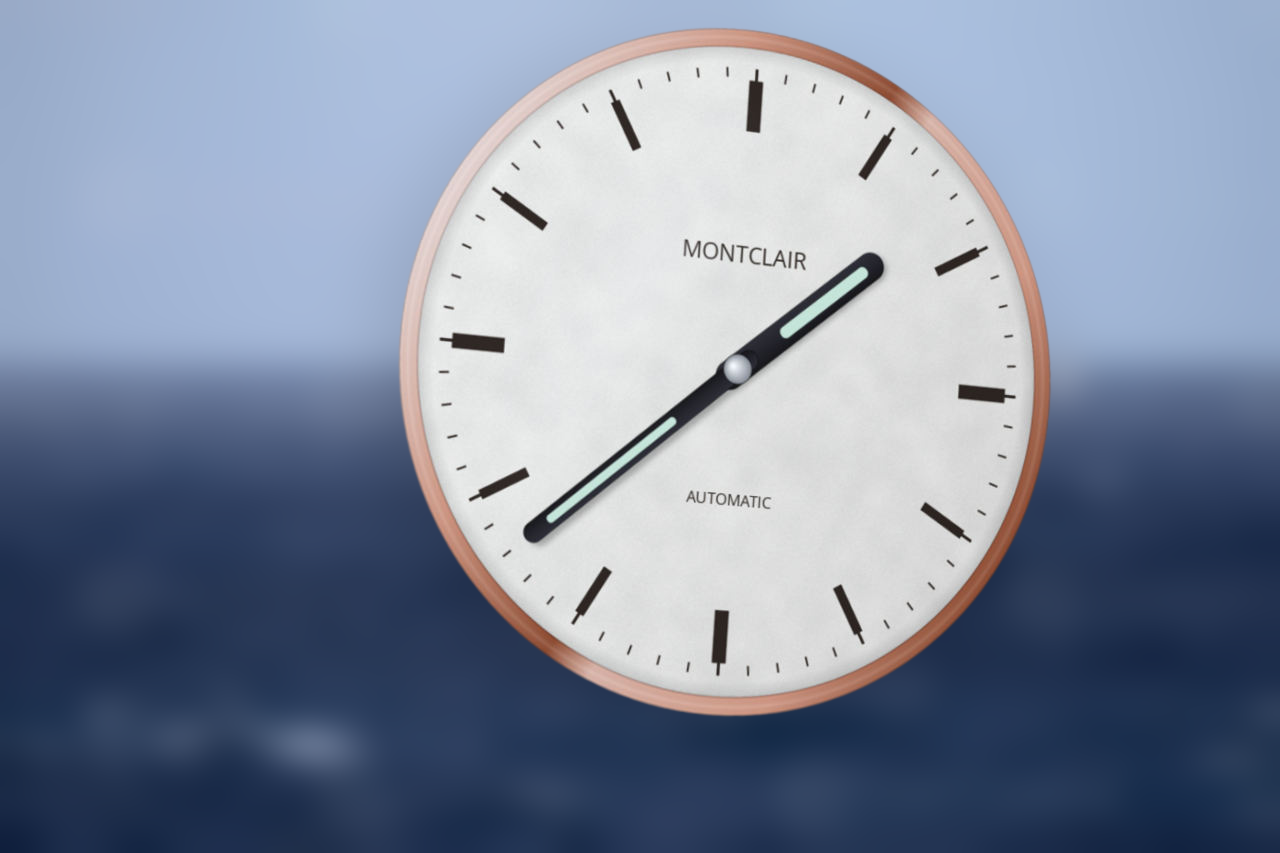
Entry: 1:38
